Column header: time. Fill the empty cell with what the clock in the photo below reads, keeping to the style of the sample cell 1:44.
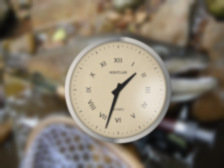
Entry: 1:33
